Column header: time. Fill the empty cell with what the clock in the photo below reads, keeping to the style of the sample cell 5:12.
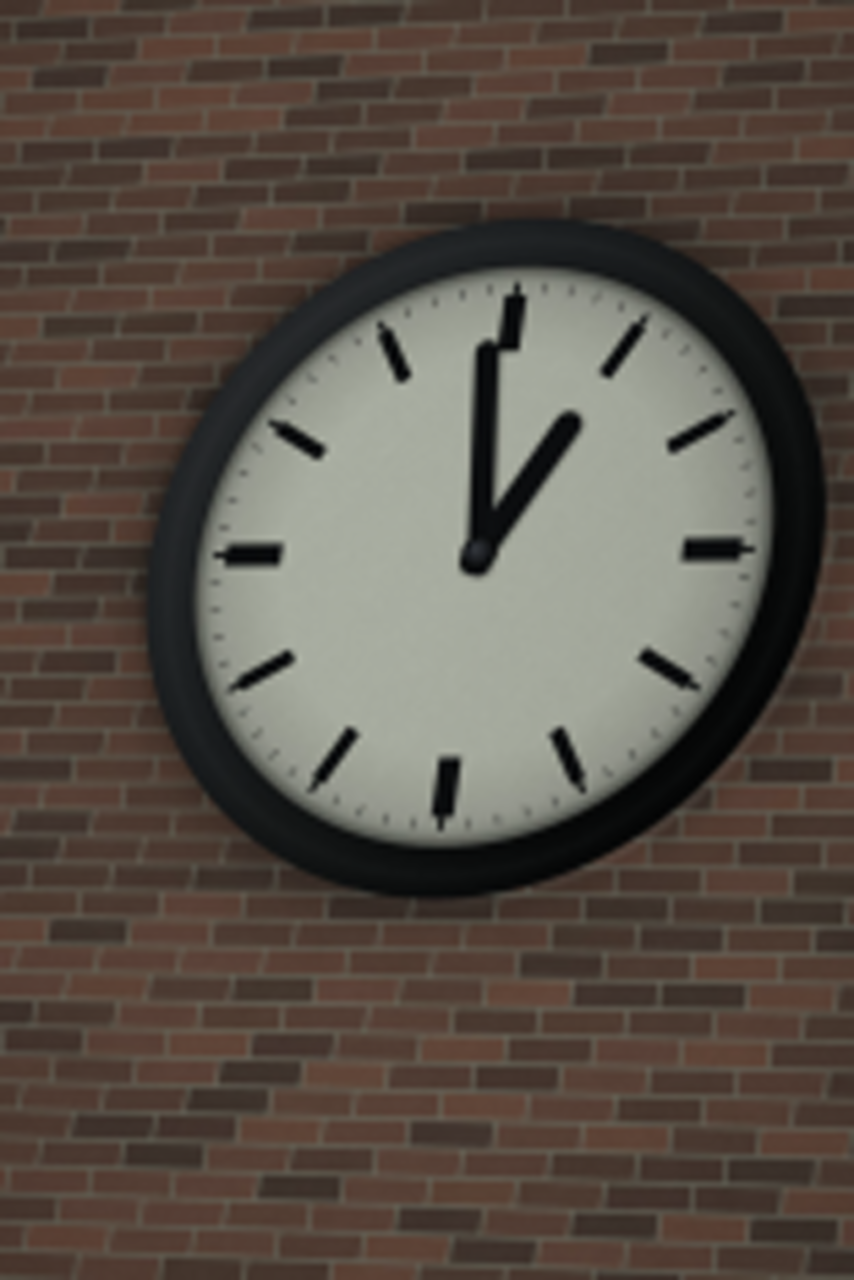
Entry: 12:59
